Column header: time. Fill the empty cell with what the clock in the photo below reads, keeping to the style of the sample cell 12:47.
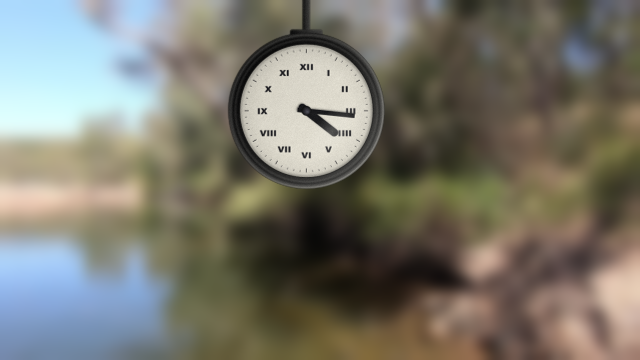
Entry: 4:16
